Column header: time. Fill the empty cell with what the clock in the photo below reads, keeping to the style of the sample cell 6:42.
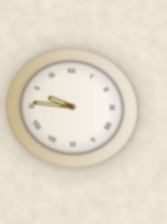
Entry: 9:46
